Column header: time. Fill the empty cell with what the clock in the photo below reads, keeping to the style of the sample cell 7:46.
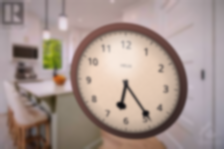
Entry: 6:24
